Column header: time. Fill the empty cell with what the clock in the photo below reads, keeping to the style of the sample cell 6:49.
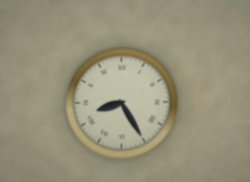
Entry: 8:25
